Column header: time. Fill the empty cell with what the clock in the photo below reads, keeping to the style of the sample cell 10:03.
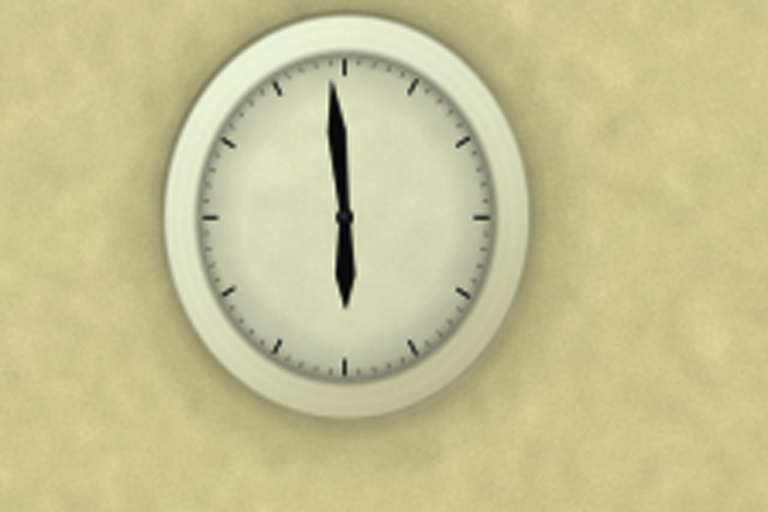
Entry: 5:59
